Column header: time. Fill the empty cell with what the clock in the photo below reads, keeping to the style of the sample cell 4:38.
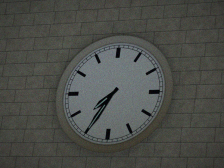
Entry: 7:35
